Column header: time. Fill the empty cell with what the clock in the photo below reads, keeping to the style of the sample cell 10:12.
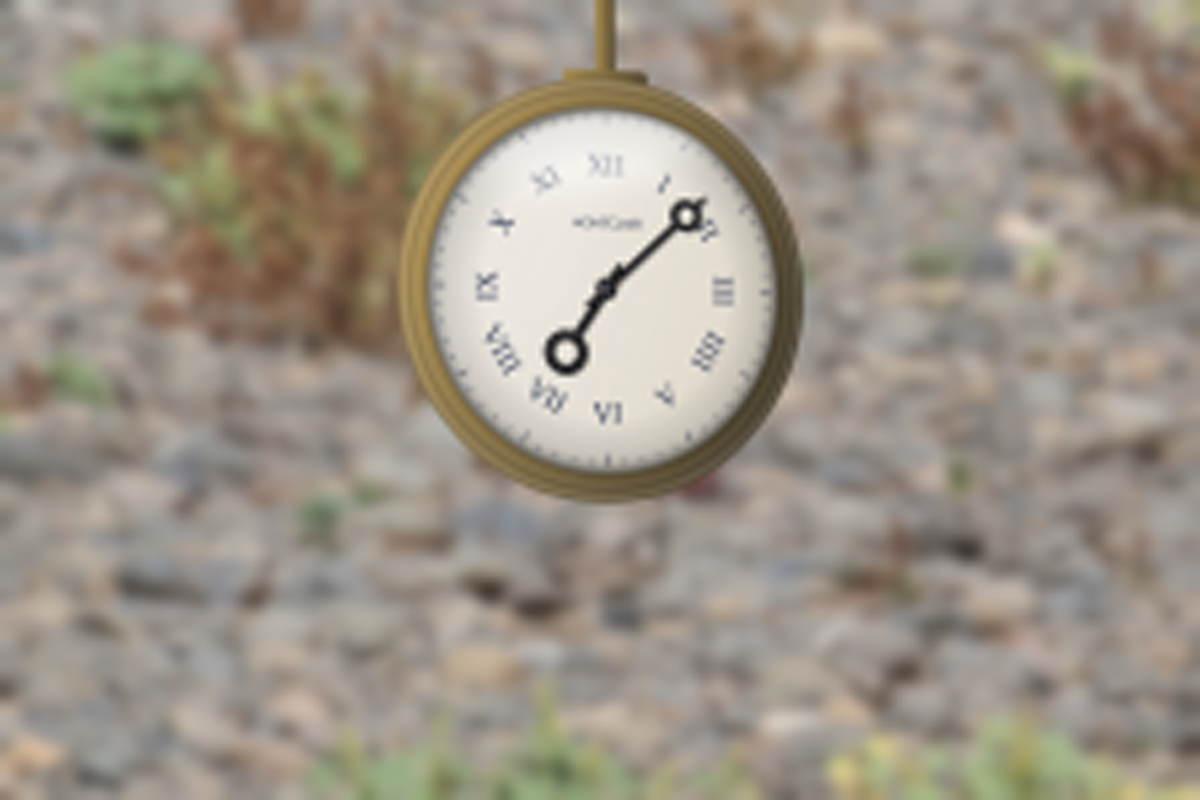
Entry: 7:08
